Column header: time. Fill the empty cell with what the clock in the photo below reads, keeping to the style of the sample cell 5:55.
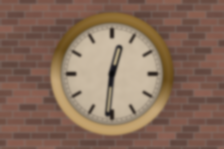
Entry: 12:31
